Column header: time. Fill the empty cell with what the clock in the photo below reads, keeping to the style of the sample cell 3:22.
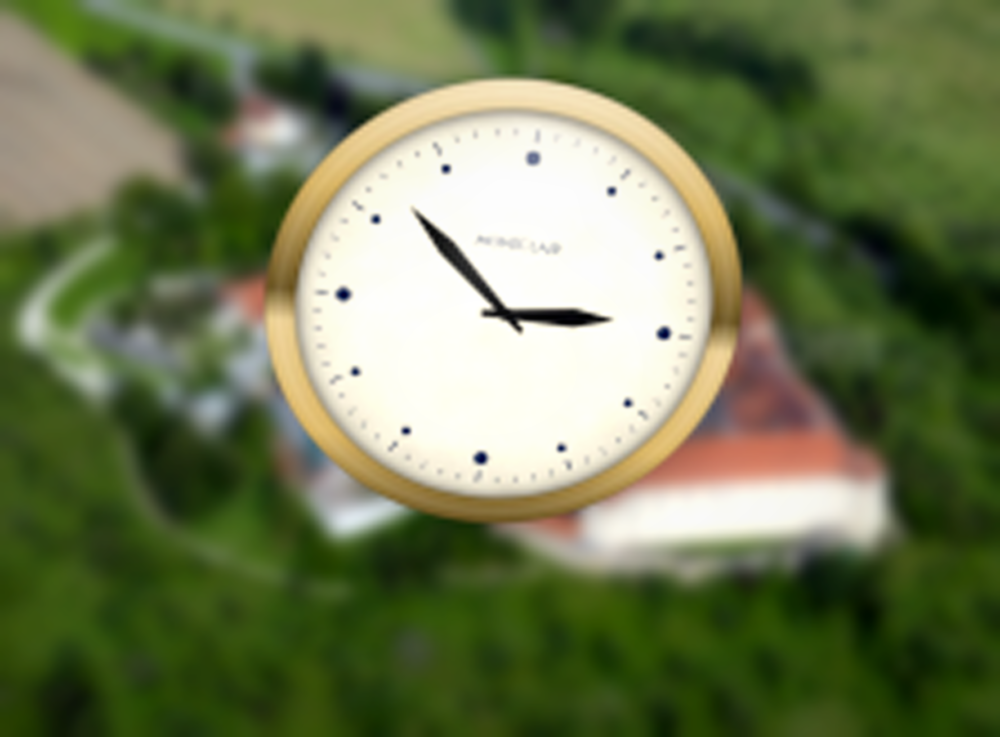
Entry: 2:52
